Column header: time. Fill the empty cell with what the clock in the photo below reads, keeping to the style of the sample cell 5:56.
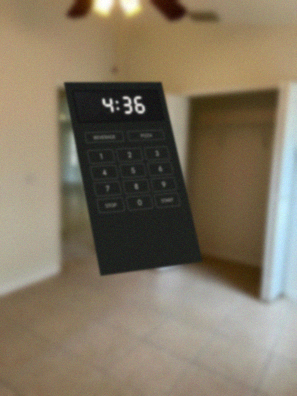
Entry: 4:36
